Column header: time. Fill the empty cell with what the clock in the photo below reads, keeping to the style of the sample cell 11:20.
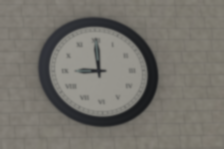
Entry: 9:00
